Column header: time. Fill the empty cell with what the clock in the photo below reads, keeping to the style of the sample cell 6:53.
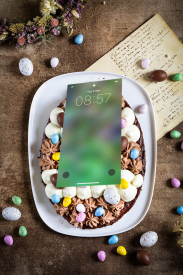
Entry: 8:57
